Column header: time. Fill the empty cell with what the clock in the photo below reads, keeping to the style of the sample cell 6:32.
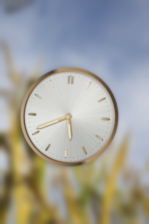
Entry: 5:41
